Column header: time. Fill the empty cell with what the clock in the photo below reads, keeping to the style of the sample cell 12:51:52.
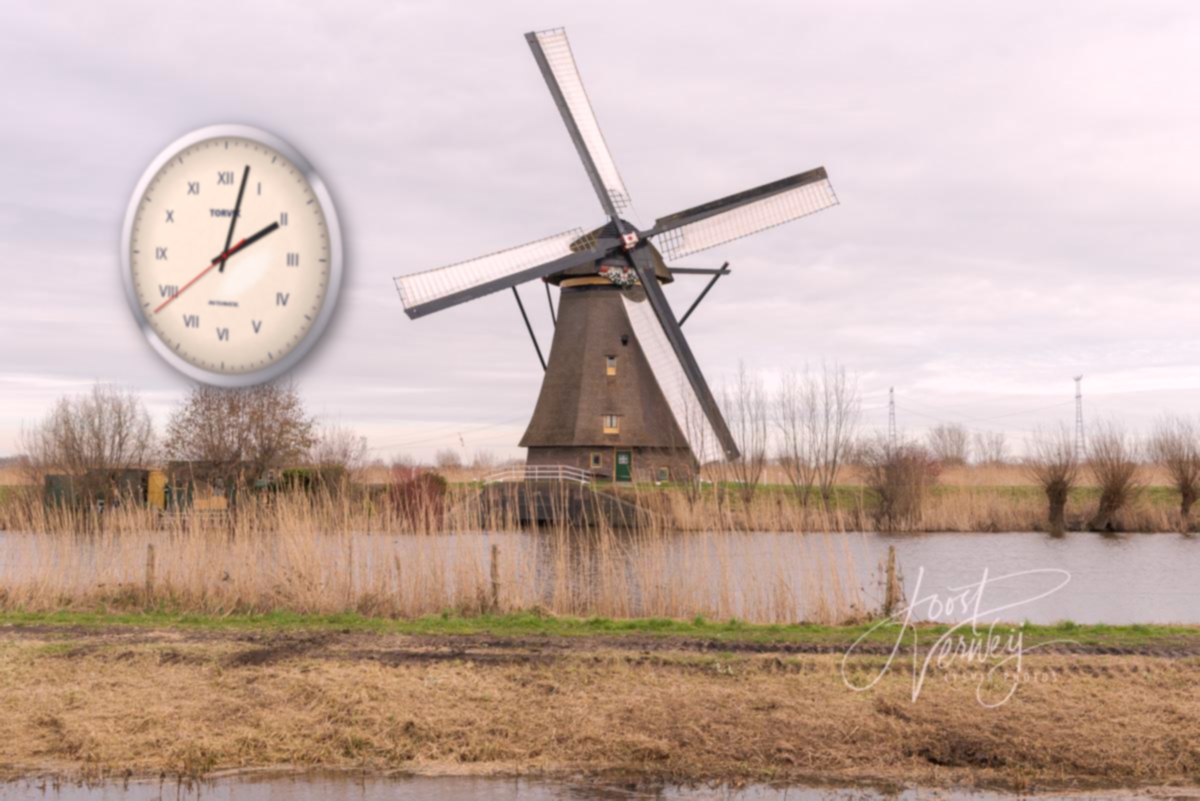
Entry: 2:02:39
